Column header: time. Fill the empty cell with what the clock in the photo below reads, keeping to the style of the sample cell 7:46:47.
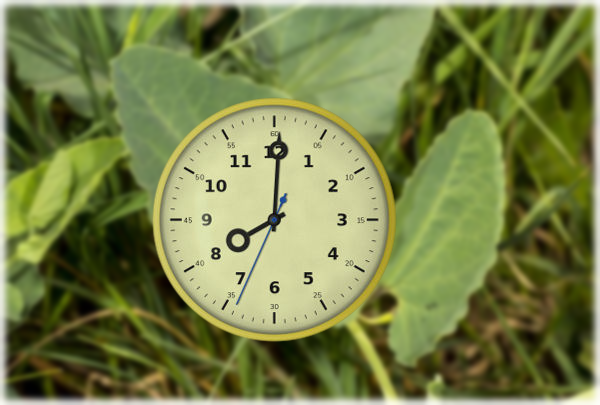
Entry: 8:00:34
